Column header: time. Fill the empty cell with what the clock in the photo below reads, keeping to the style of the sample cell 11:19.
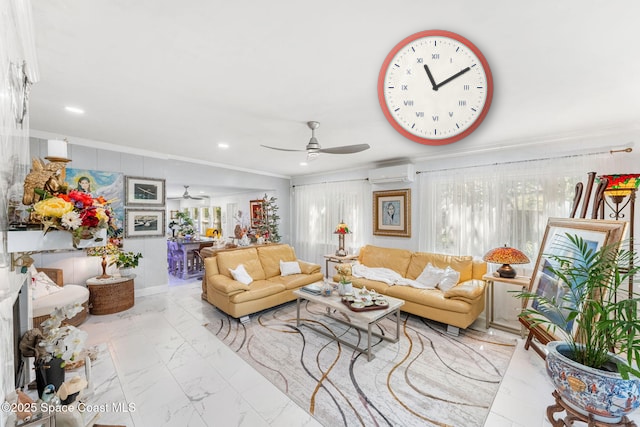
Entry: 11:10
